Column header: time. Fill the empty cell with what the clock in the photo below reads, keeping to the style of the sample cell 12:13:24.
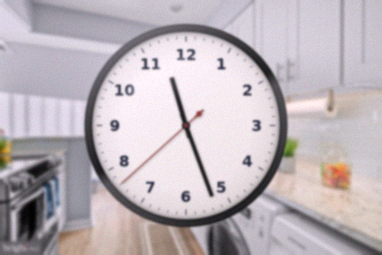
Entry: 11:26:38
